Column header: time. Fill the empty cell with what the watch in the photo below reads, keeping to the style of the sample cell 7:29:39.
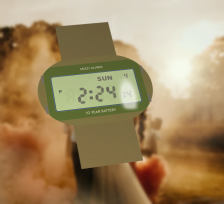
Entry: 2:24:14
